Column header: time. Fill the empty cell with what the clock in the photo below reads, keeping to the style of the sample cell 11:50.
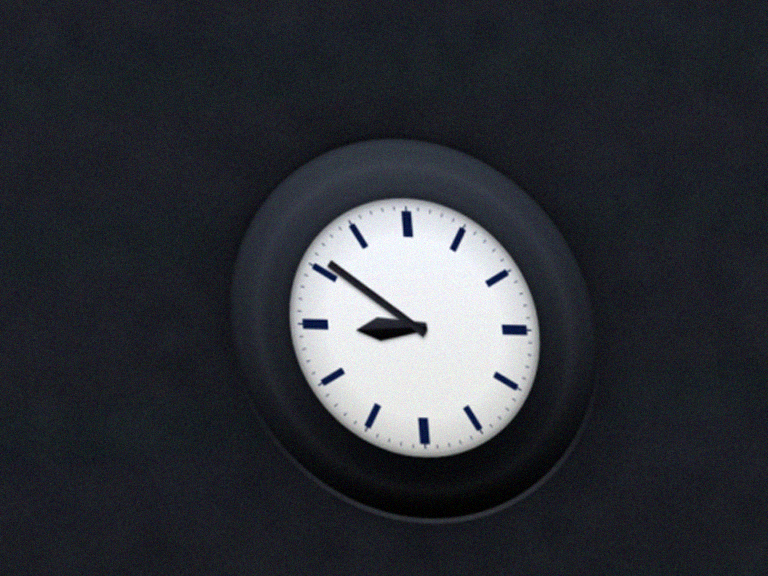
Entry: 8:51
